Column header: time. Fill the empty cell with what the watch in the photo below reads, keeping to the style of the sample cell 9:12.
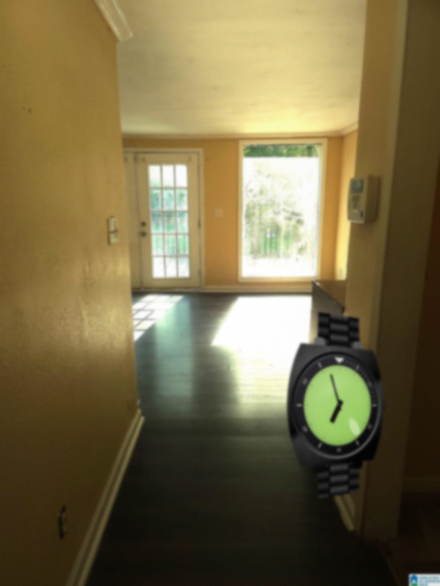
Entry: 6:57
